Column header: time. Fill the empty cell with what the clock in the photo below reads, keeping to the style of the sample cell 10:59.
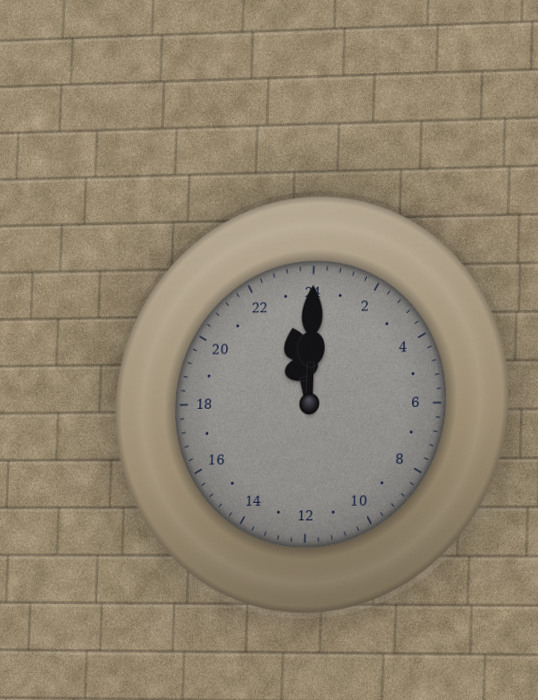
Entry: 23:00
